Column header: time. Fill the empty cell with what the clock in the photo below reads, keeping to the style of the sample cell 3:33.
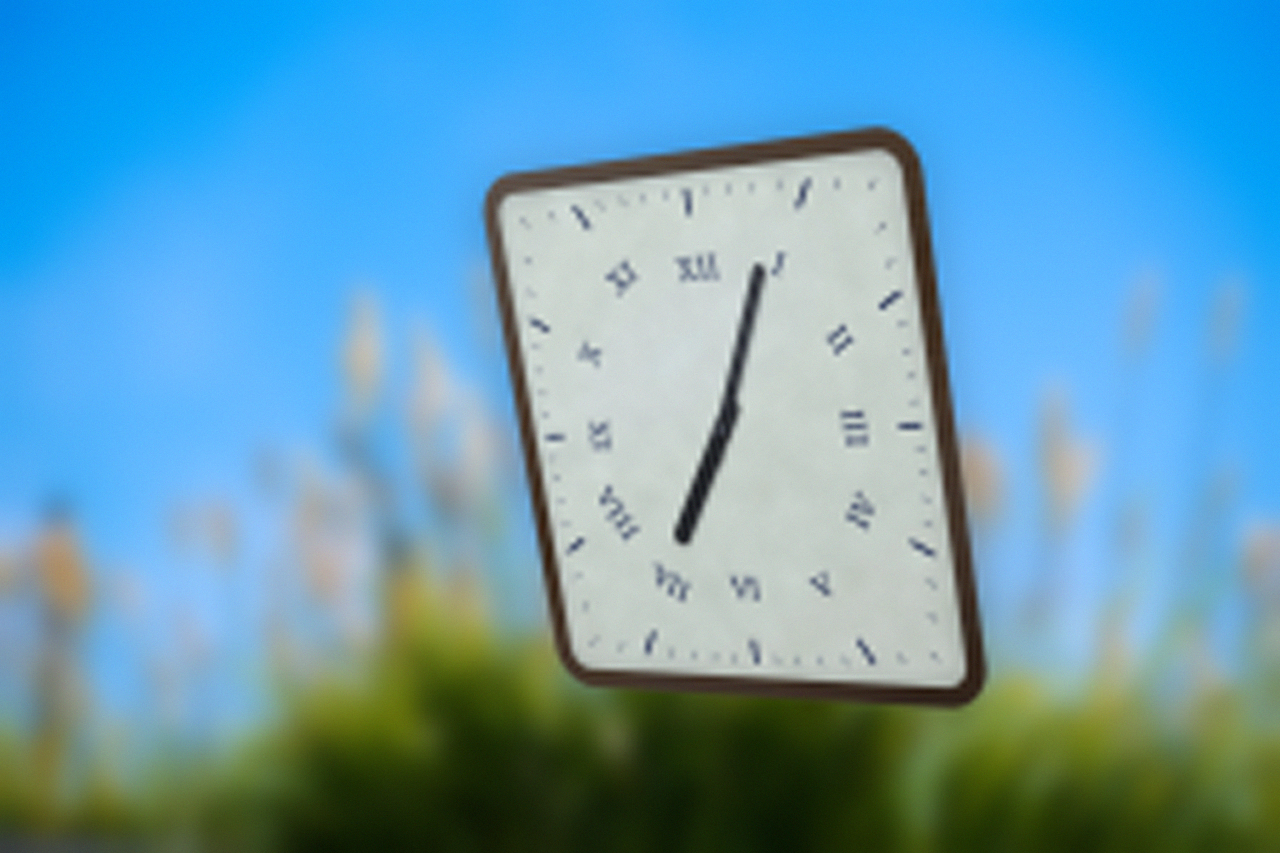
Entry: 7:04
